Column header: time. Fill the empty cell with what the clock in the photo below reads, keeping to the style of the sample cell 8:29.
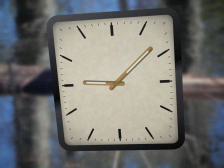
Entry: 9:08
